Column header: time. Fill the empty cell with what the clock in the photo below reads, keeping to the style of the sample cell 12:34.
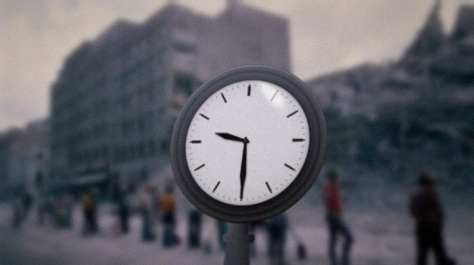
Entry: 9:30
